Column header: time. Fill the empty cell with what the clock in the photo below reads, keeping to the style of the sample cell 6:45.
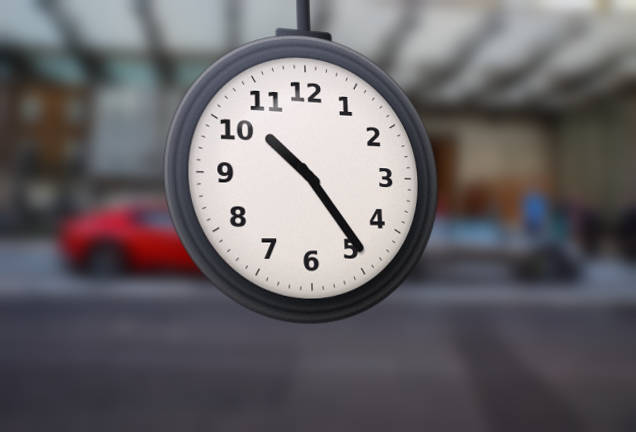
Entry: 10:24
